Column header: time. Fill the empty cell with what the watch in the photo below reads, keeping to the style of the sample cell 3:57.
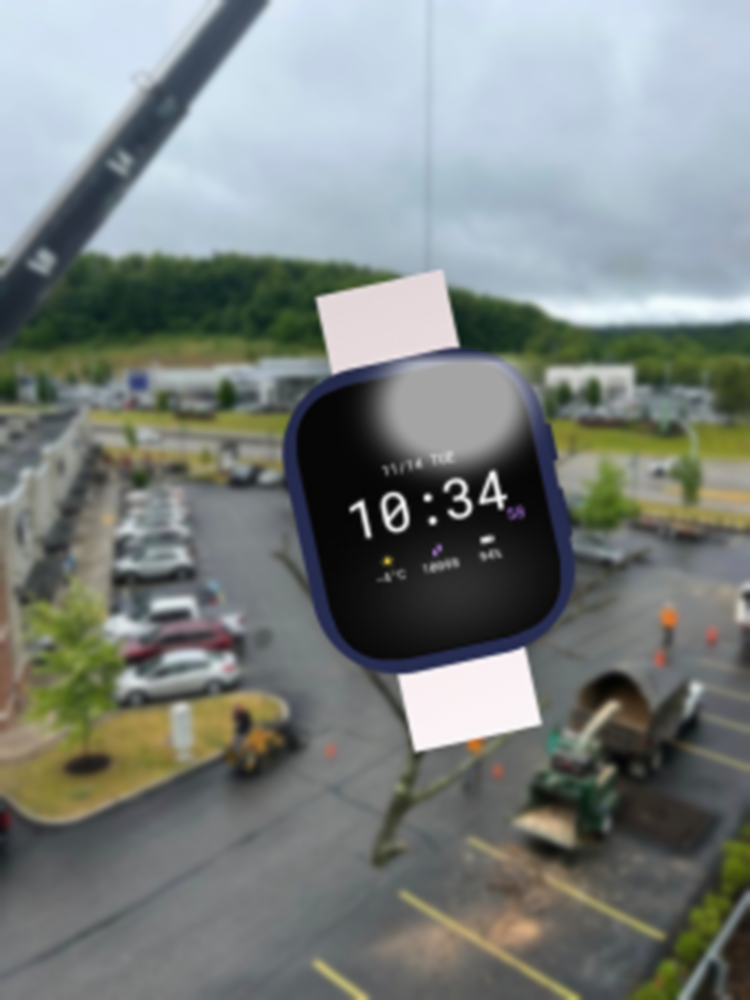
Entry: 10:34
